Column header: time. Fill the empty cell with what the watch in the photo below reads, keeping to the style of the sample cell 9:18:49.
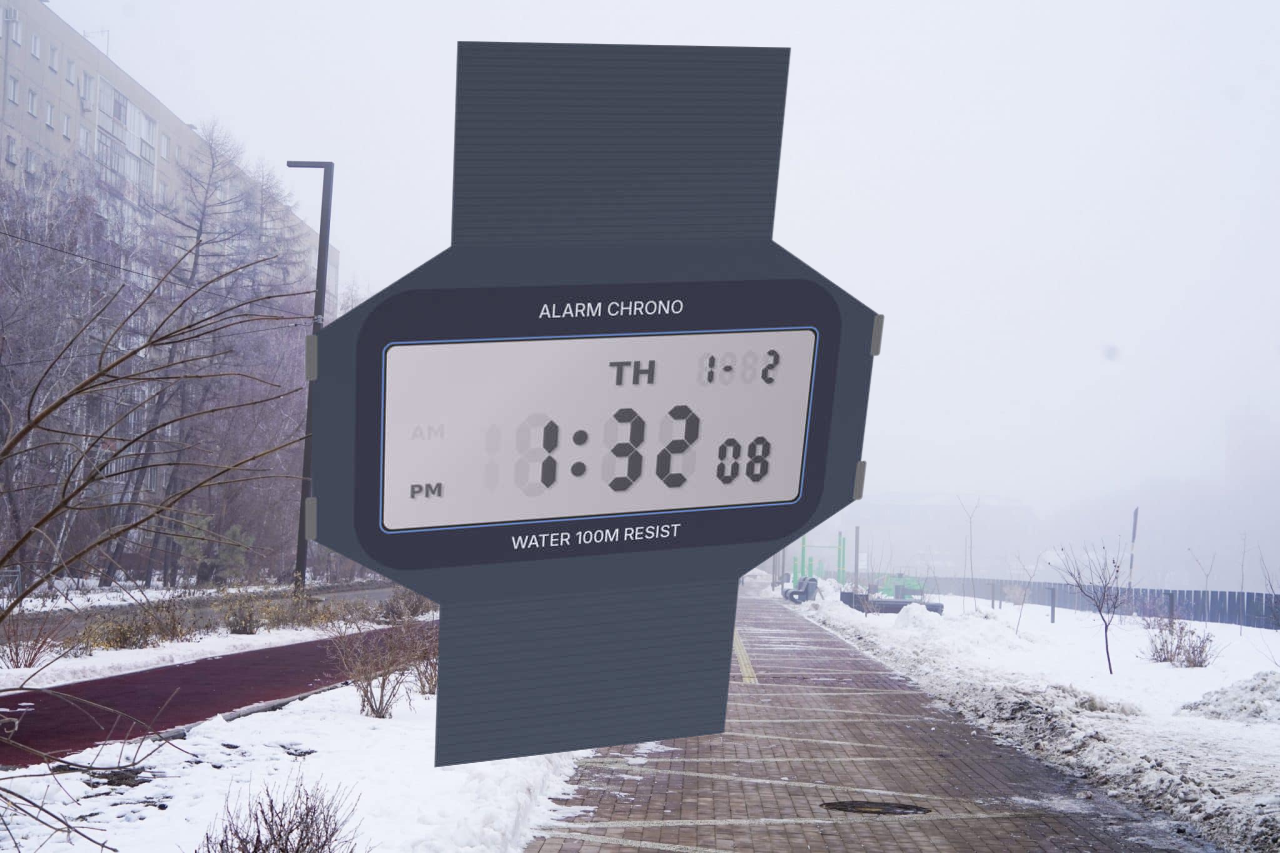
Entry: 1:32:08
